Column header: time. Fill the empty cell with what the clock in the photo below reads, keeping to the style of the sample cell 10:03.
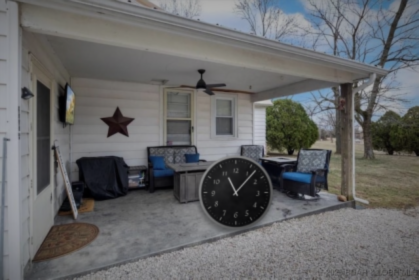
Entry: 11:07
